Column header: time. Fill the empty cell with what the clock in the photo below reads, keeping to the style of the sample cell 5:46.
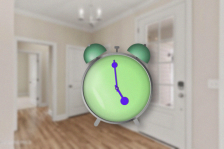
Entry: 4:59
